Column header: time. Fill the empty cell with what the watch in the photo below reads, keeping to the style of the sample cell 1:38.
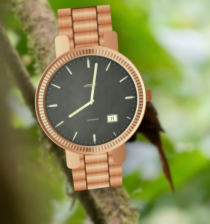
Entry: 8:02
